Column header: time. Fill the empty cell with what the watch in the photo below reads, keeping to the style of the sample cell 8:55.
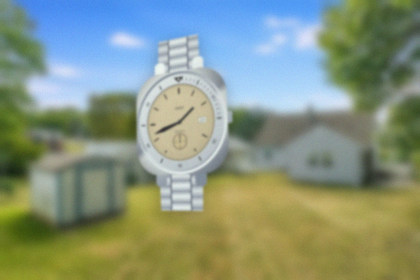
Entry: 1:42
